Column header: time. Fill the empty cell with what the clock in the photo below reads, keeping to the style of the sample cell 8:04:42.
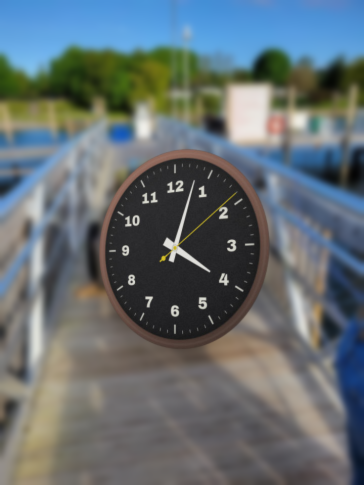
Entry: 4:03:09
